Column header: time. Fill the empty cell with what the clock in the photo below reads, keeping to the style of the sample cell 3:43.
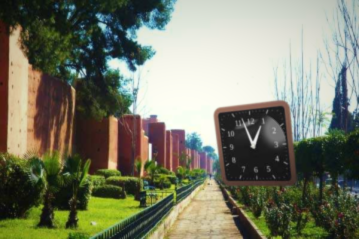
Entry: 12:57
